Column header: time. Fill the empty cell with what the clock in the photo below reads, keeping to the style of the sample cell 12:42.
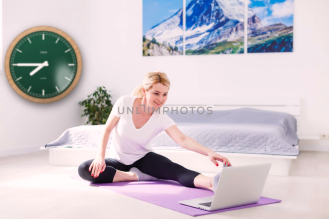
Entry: 7:45
